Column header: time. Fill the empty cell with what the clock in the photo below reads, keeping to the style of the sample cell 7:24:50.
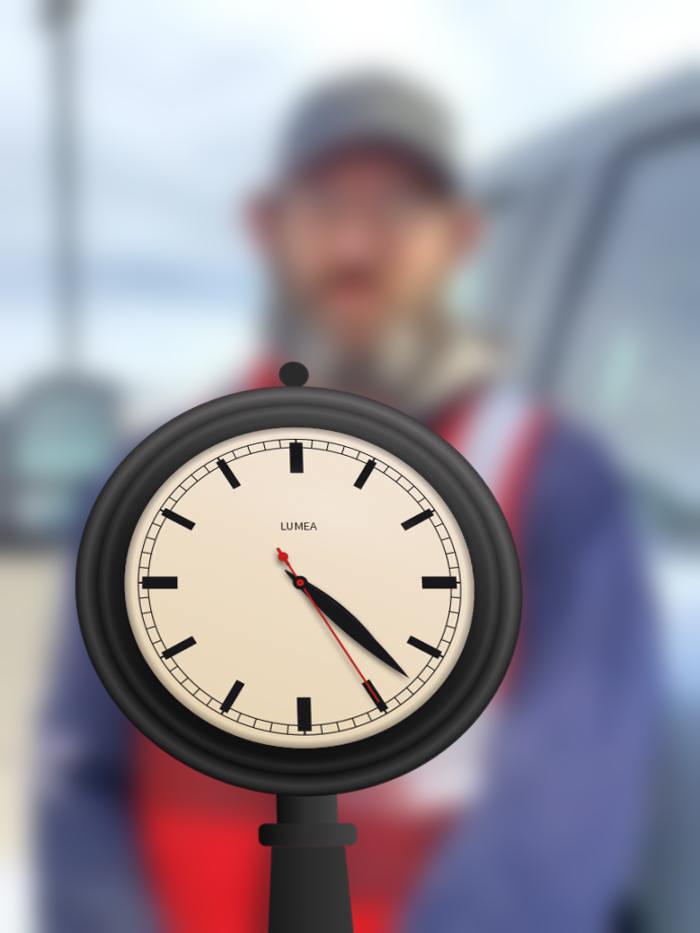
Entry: 4:22:25
